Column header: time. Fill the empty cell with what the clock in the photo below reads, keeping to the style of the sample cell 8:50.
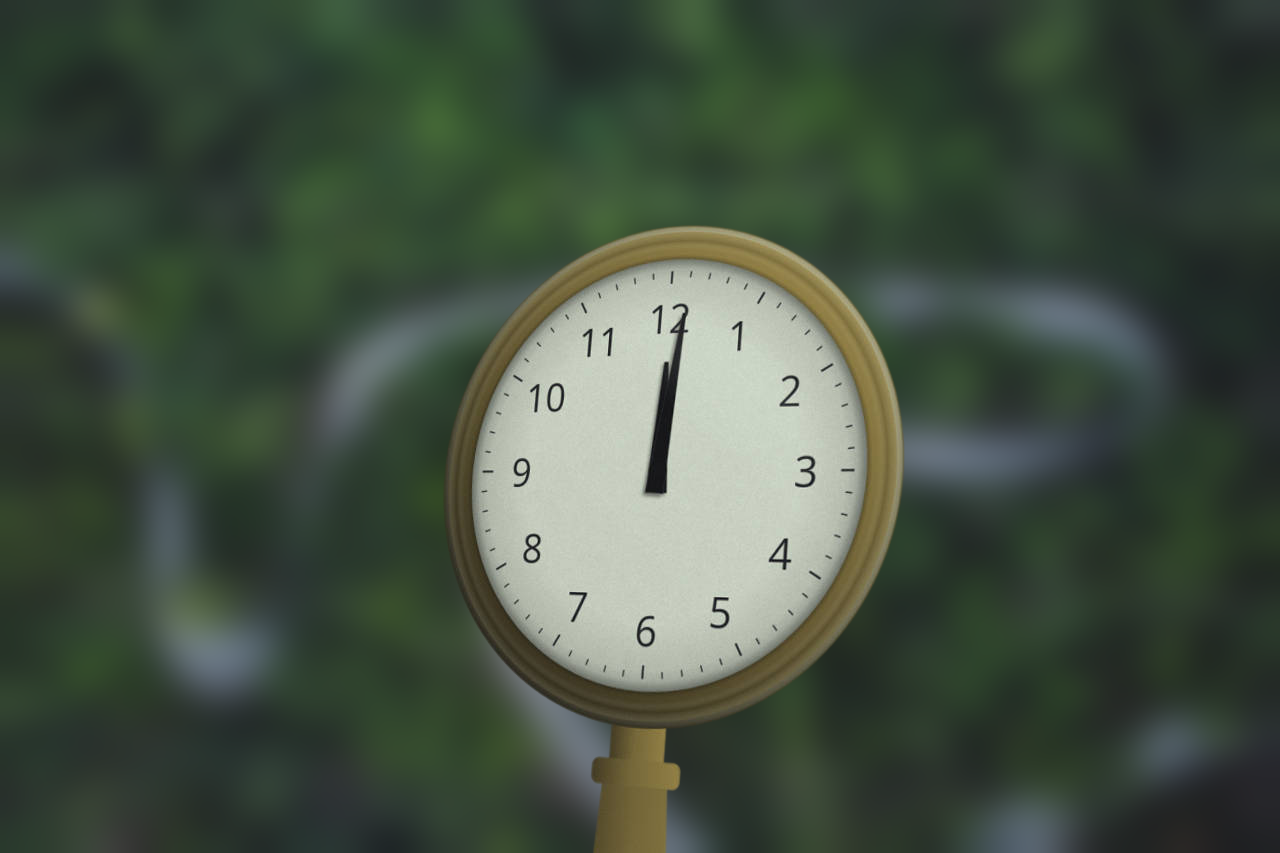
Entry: 12:01
